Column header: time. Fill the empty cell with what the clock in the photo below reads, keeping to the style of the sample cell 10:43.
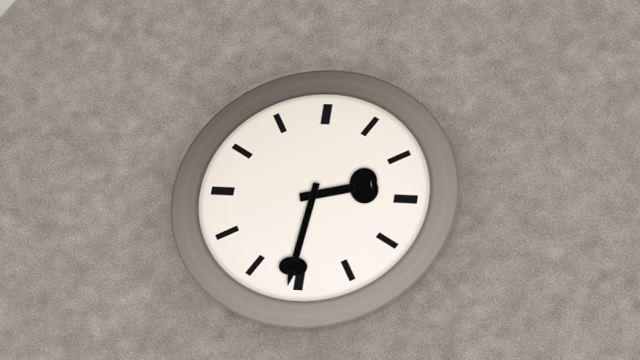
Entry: 2:31
